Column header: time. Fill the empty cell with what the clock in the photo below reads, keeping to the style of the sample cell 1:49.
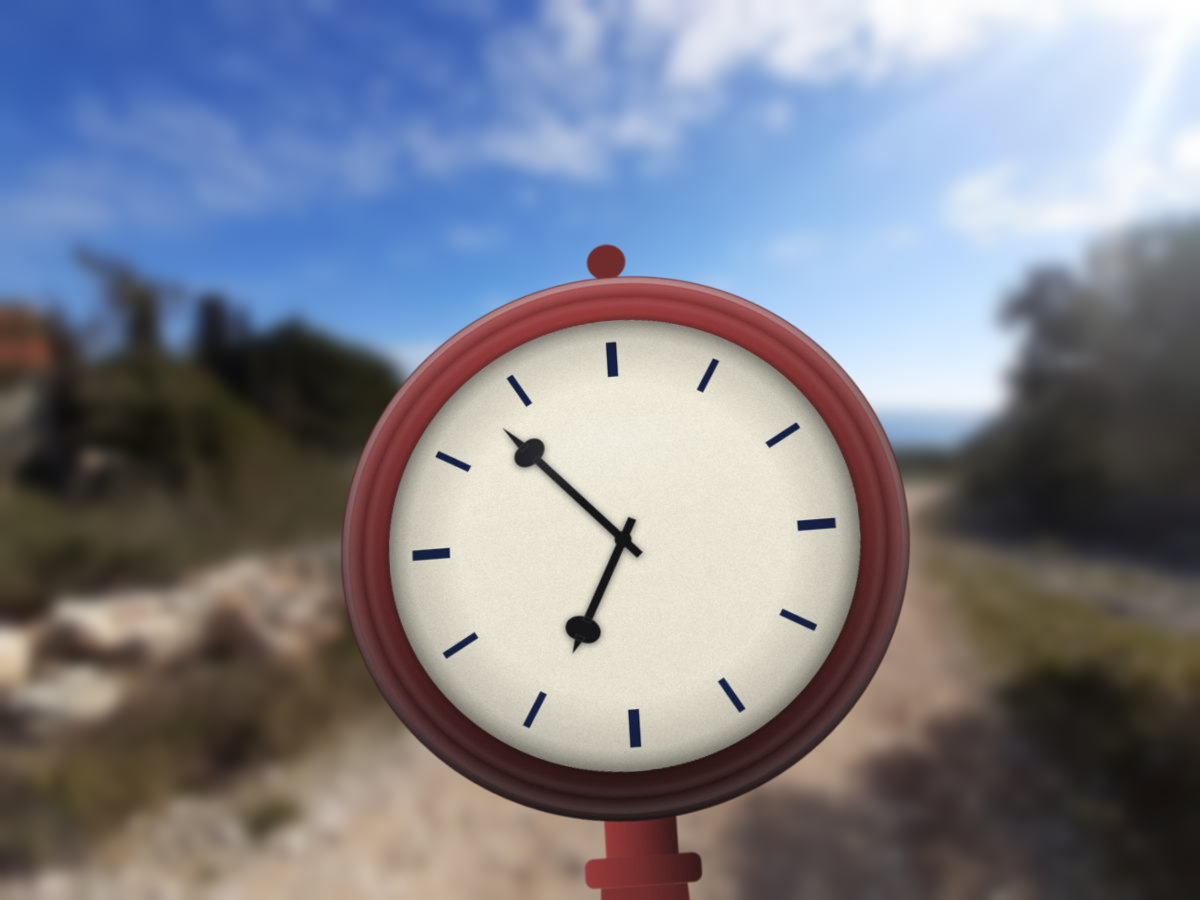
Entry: 6:53
